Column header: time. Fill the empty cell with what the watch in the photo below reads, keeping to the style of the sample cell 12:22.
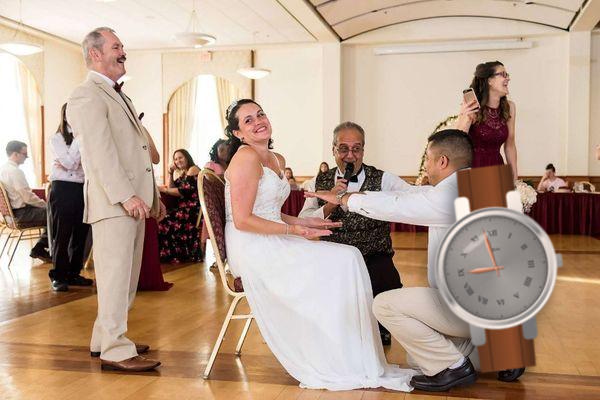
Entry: 8:58
